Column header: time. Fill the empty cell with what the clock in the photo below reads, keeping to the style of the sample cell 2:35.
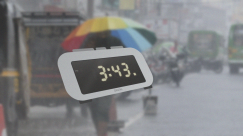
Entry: 3:43
